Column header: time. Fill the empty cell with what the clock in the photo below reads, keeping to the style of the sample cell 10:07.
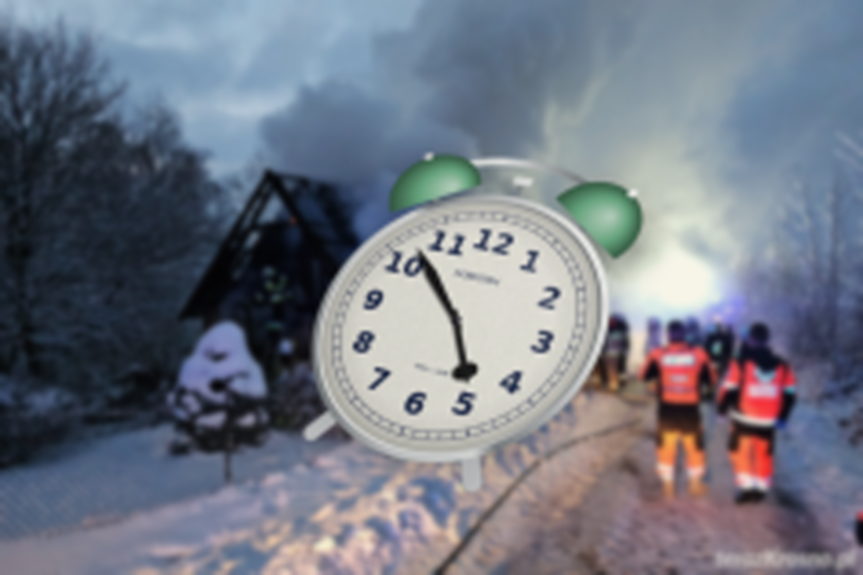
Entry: 4:52
